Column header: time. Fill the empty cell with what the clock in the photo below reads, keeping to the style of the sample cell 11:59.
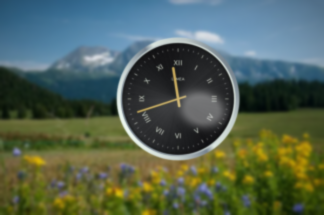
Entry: 11:42
